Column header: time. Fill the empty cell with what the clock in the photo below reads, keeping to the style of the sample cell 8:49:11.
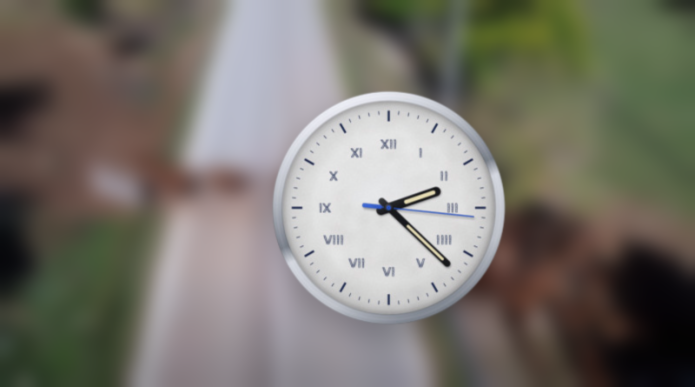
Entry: 2:22:16
